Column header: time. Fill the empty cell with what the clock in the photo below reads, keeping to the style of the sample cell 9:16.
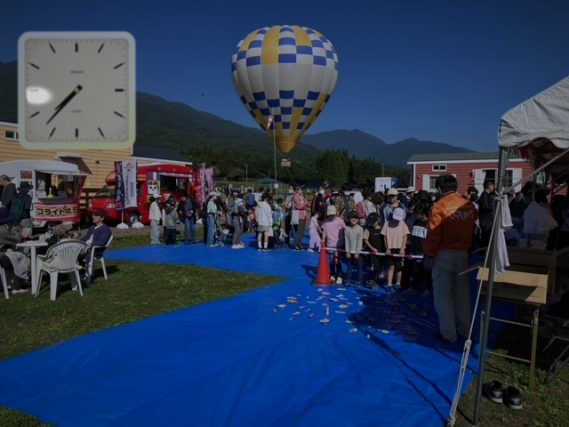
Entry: 7:37
